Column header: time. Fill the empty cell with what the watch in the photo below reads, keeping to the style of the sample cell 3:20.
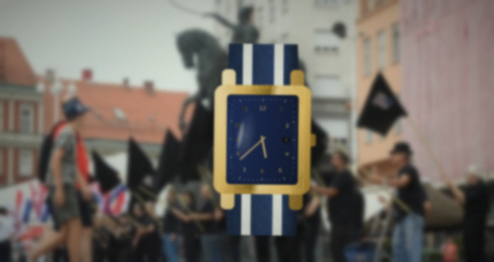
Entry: 5:38
